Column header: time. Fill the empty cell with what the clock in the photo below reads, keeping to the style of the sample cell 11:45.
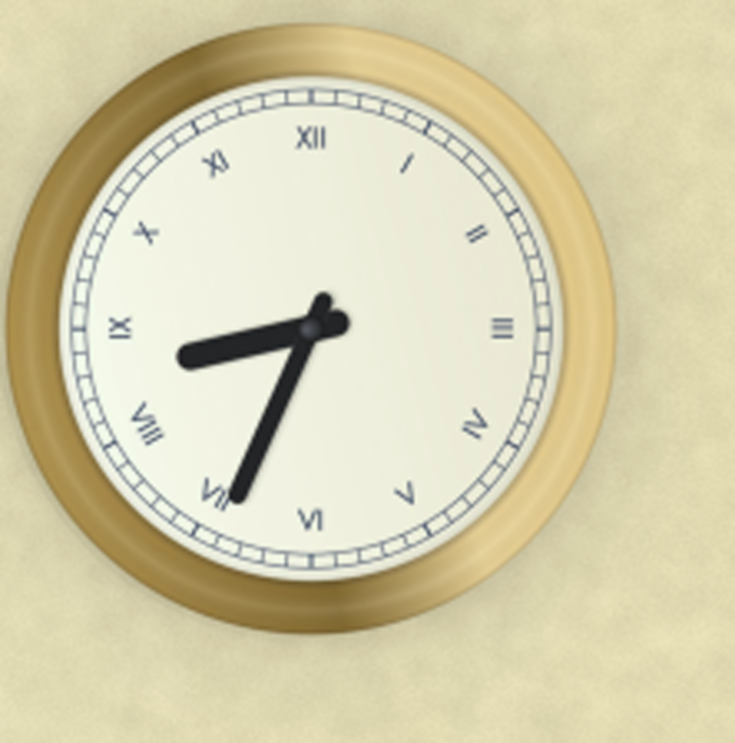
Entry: 8:34
